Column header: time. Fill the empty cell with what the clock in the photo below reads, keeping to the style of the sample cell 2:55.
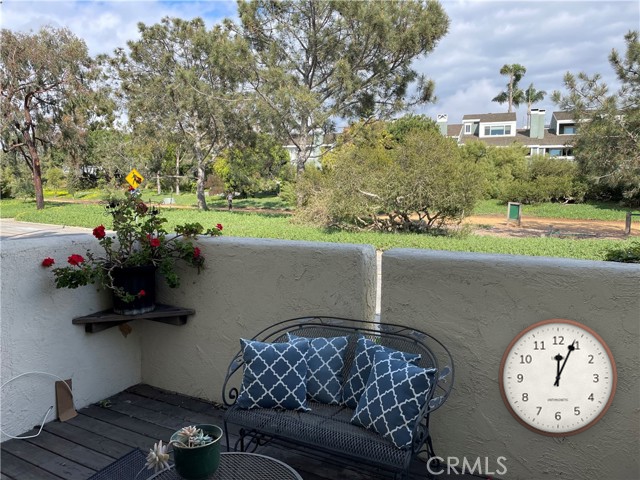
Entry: 12:04
